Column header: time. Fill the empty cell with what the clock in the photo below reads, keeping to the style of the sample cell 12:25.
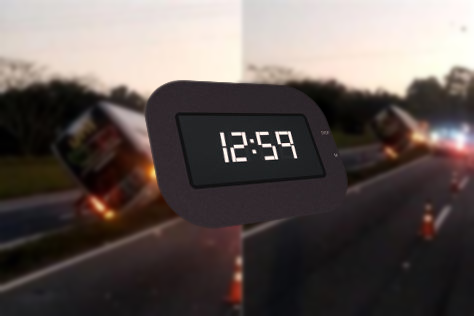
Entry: 12:59
